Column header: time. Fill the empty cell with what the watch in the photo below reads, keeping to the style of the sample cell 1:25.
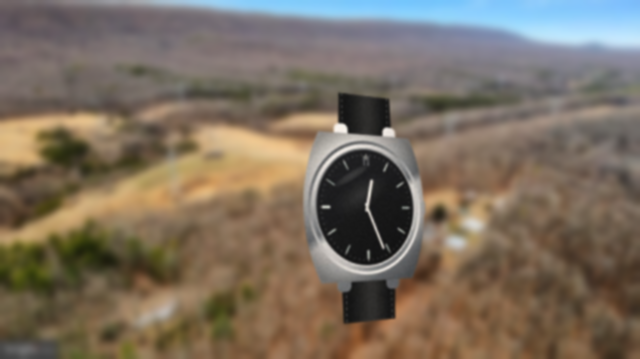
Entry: 12:26
